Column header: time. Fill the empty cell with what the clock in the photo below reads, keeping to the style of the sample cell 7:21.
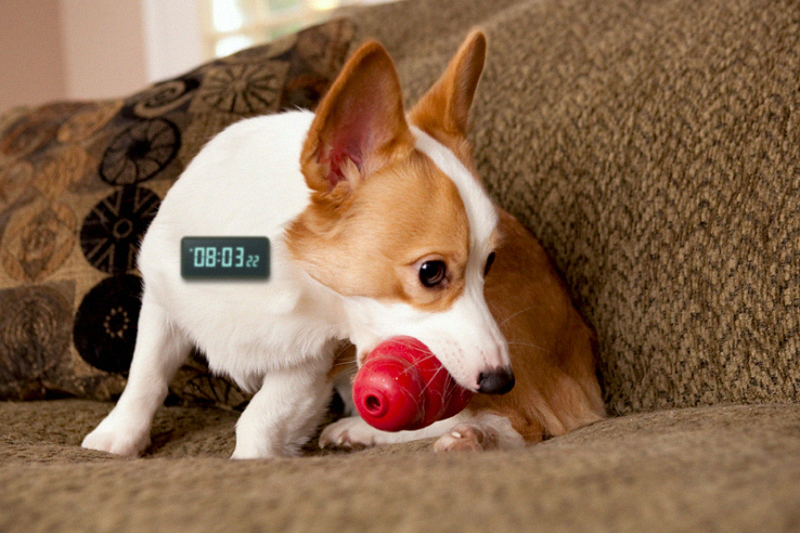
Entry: 8:03
